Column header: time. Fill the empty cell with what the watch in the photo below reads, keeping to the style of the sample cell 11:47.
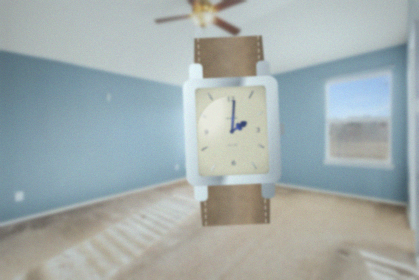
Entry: 2:01
